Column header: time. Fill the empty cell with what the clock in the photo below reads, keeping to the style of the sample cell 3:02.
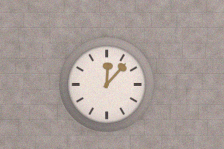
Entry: 12:07
